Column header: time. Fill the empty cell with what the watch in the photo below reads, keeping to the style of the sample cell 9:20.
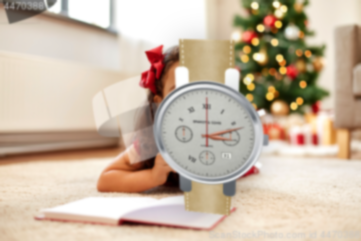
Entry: 3:12
